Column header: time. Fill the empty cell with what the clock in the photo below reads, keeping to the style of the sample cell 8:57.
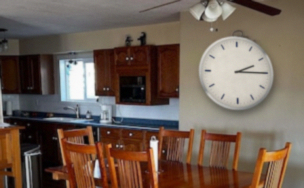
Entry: 2:15
